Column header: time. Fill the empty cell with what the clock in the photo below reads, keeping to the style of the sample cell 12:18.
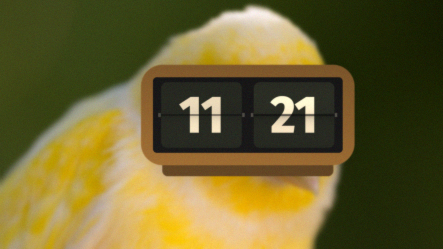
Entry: 11:21
